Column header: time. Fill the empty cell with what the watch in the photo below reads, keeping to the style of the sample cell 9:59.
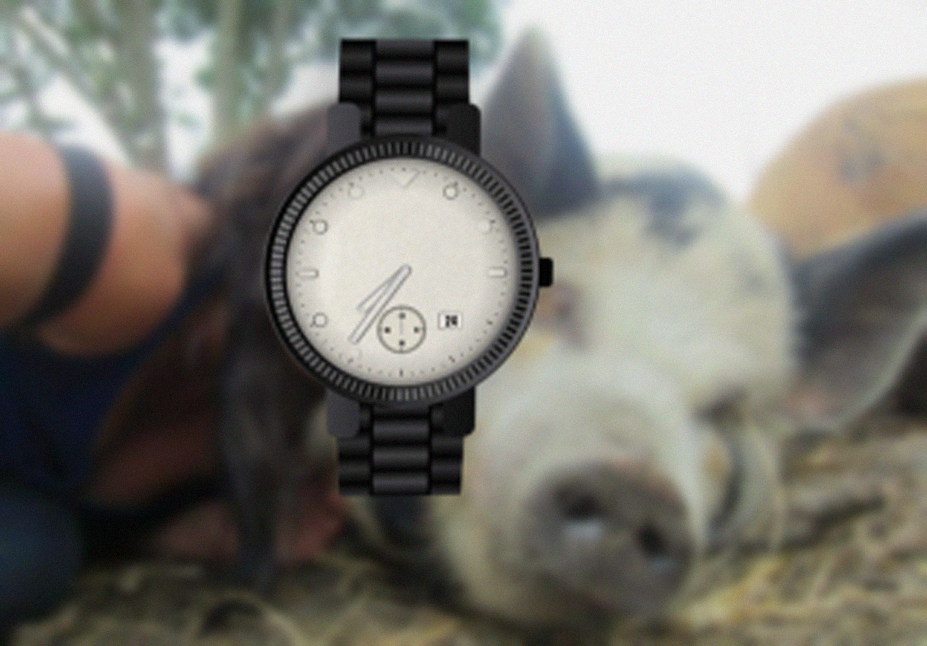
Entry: 7:36
